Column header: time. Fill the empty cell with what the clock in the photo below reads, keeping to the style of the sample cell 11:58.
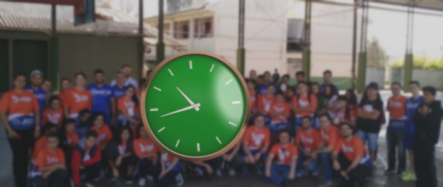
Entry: 10:43
